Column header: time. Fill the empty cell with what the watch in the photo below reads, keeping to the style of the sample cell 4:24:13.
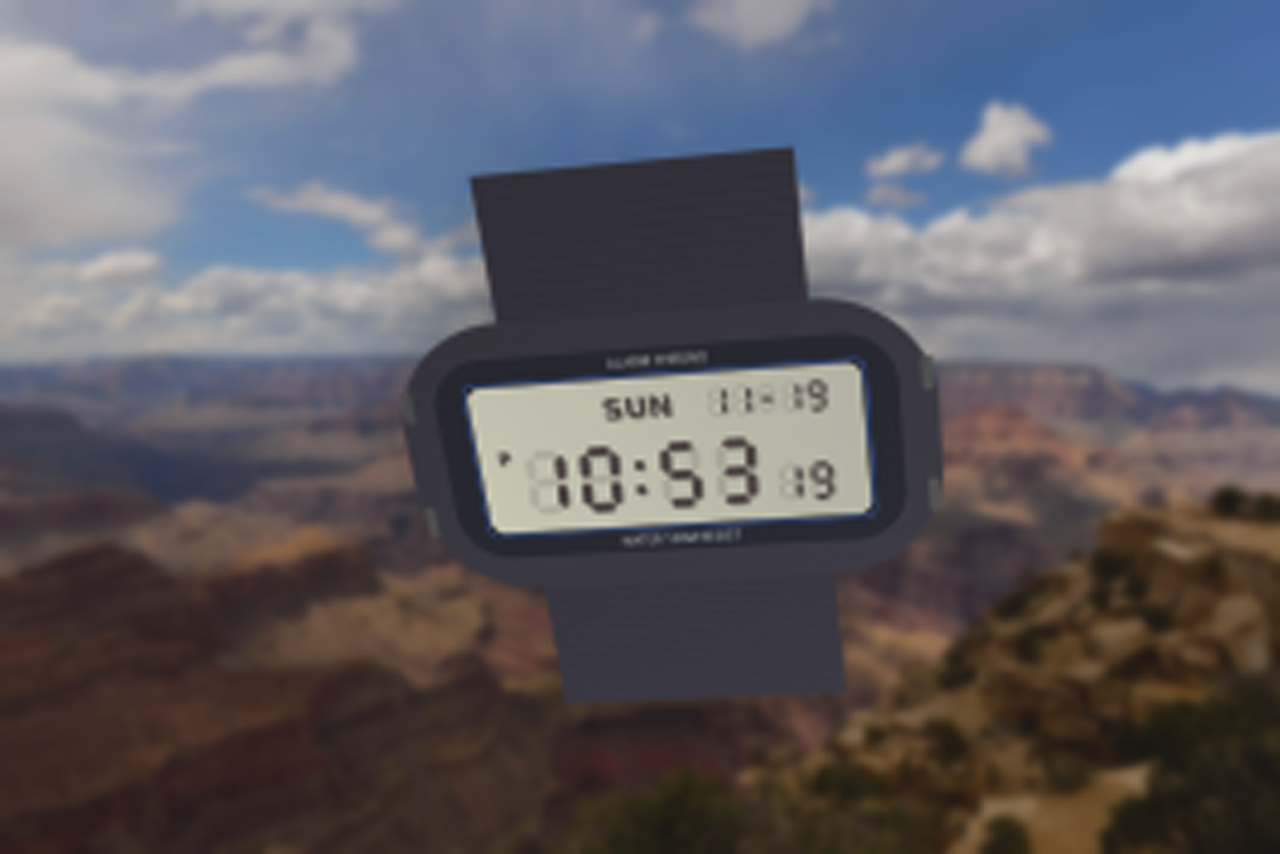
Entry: 10:53:19
